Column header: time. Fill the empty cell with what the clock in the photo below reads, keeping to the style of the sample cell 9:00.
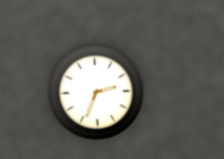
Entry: 2:34
